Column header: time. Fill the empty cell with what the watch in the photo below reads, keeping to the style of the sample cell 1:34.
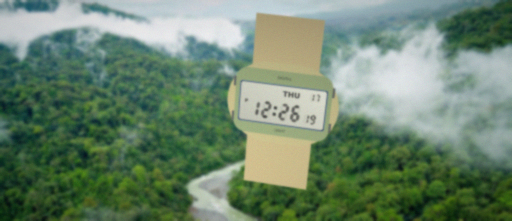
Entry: 12:26
